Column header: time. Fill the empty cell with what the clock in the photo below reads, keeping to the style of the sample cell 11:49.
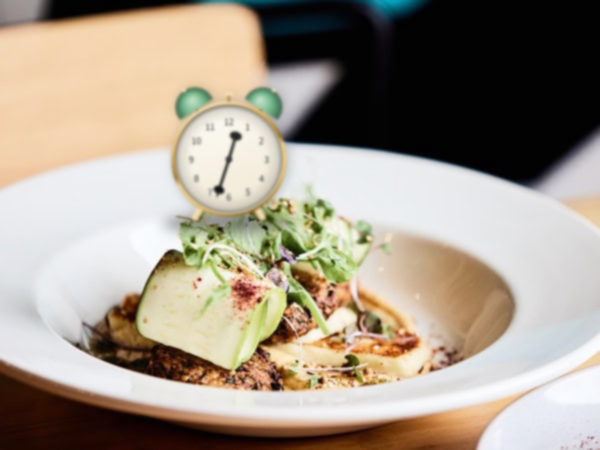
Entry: 12:33
